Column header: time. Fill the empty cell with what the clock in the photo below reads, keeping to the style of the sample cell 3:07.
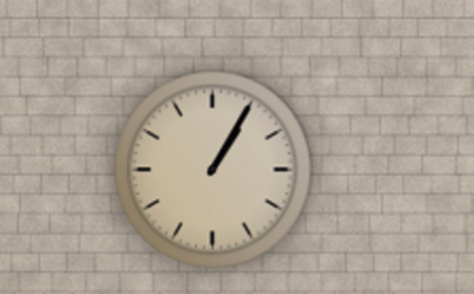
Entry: 1:05
